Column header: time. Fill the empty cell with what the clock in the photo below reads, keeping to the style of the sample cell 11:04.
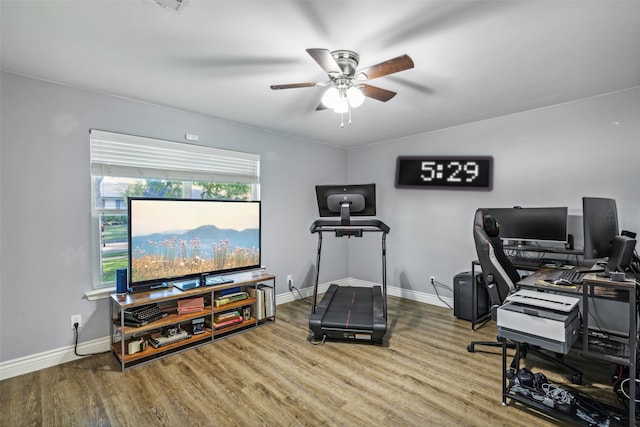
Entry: 5:29
